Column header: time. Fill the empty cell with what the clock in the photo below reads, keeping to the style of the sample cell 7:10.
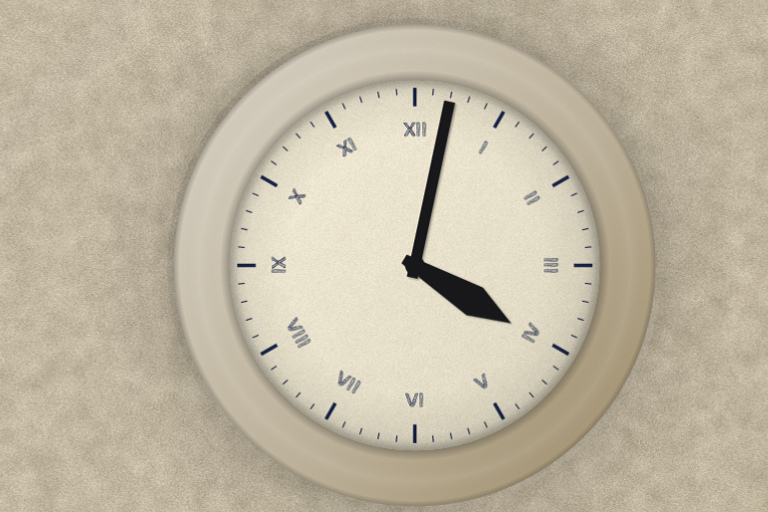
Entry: 4:02
